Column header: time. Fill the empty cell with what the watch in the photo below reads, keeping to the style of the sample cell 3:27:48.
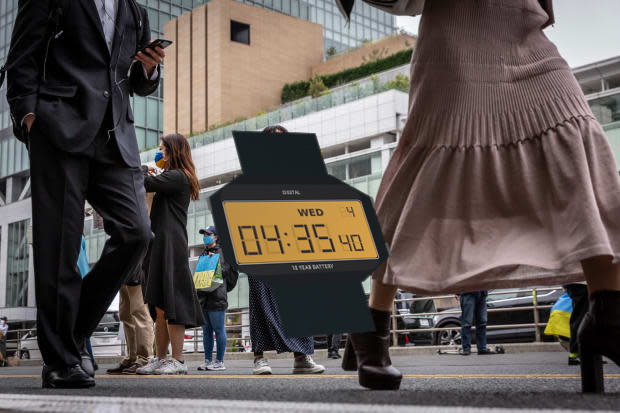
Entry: 4:35:40
